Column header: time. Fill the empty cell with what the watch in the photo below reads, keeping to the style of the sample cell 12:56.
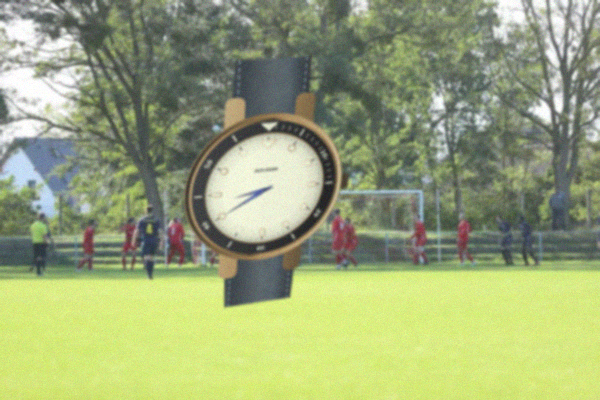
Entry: 8:40
